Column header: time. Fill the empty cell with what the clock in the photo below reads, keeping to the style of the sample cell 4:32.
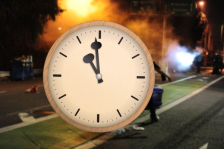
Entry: 10:59
